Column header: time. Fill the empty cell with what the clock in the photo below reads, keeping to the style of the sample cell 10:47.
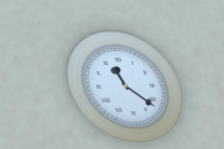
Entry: 11:22
